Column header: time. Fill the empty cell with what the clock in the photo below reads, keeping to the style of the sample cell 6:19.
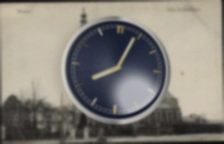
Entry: 8:04
